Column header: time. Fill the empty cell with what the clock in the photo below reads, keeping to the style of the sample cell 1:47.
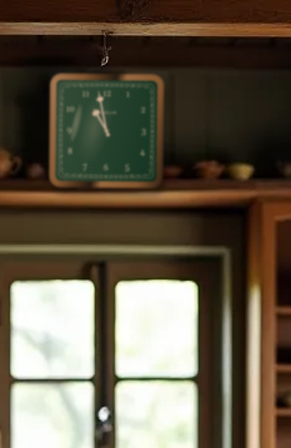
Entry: 10:58
